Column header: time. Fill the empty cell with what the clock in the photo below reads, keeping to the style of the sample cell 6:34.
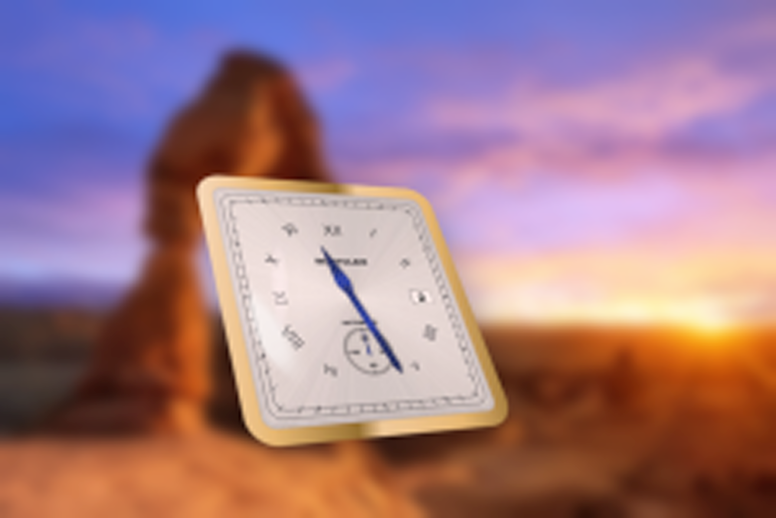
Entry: 11:27
